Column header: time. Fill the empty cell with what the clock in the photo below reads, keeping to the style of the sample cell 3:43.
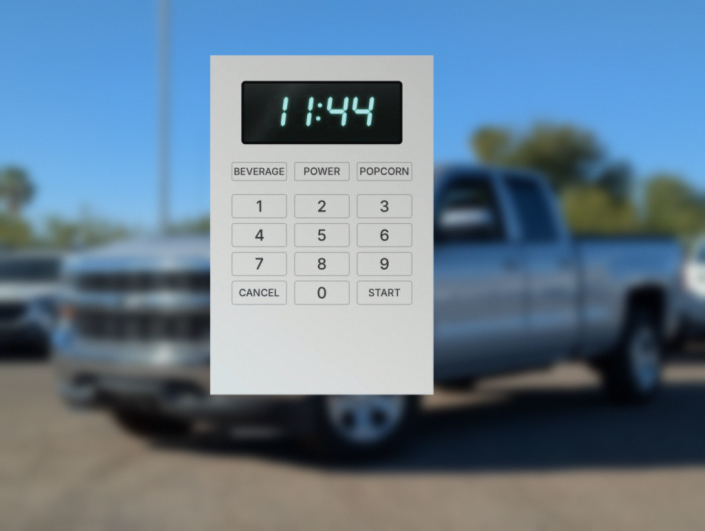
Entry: 11:44
